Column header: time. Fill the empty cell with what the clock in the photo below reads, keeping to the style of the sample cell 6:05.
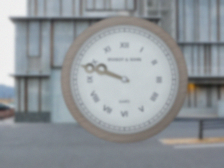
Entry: 9:48
